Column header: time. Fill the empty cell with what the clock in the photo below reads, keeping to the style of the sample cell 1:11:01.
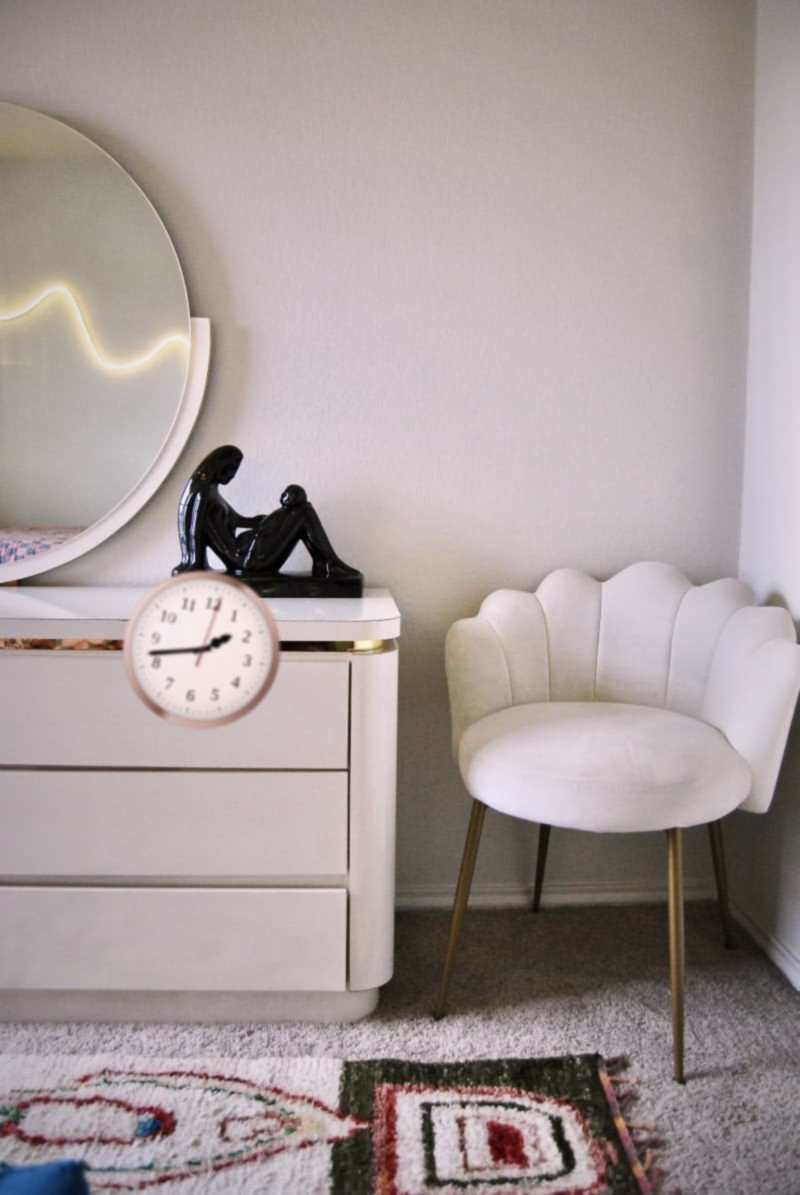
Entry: 1:42:01
